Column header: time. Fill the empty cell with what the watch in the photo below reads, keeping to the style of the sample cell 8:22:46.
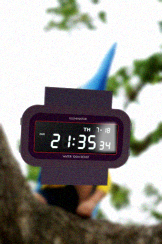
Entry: 21:35:34
